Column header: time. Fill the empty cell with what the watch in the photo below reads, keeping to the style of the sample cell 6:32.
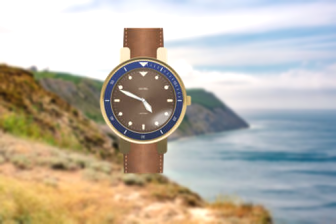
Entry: 4:49
